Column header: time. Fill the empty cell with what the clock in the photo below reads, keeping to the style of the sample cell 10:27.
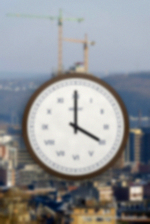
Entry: 4:00
